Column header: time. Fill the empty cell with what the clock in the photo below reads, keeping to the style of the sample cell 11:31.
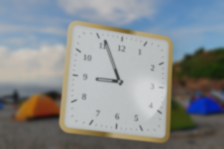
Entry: 8:56
